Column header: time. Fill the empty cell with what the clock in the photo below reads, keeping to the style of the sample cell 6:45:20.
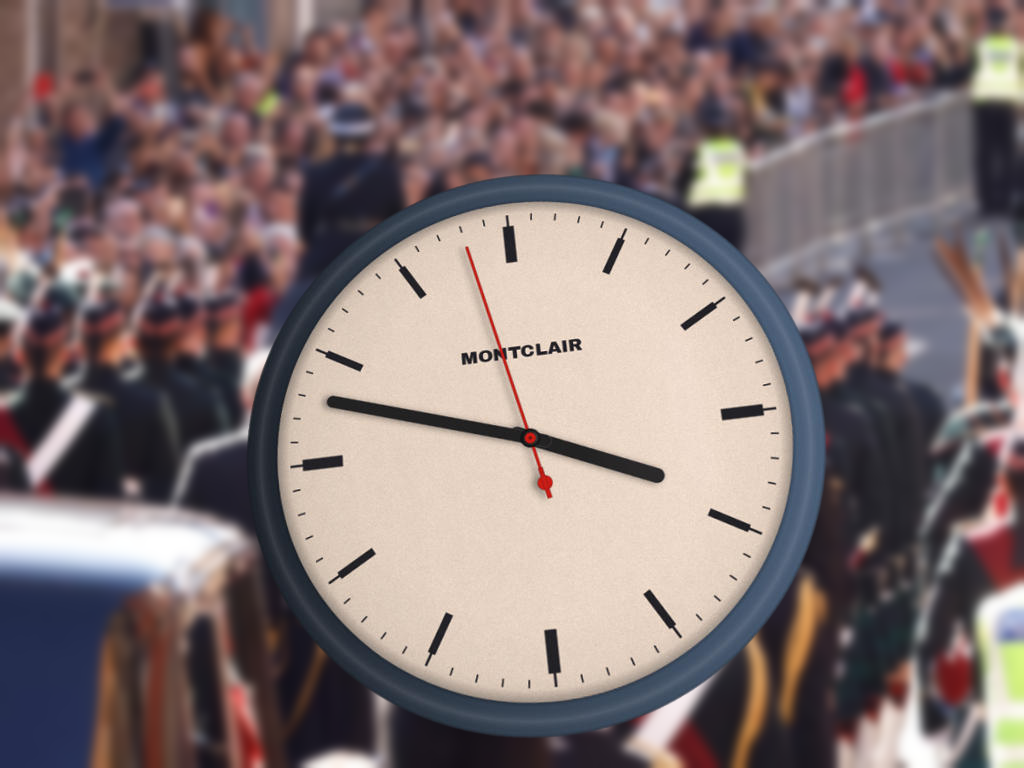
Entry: 3:47:58
